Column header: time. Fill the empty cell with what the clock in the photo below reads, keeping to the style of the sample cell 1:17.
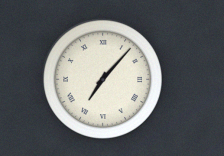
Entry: 7:07
